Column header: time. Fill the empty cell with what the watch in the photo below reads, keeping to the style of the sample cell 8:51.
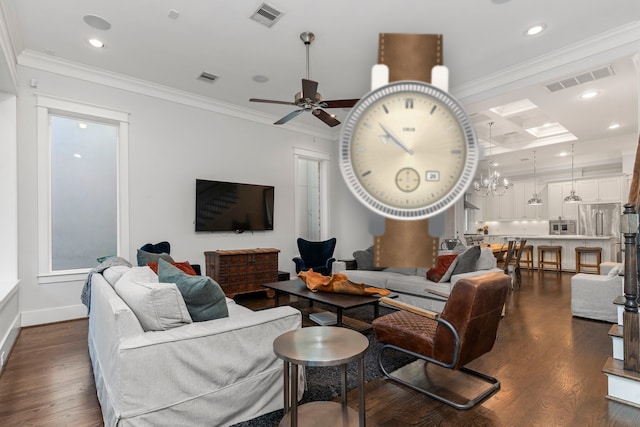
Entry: 9:52
